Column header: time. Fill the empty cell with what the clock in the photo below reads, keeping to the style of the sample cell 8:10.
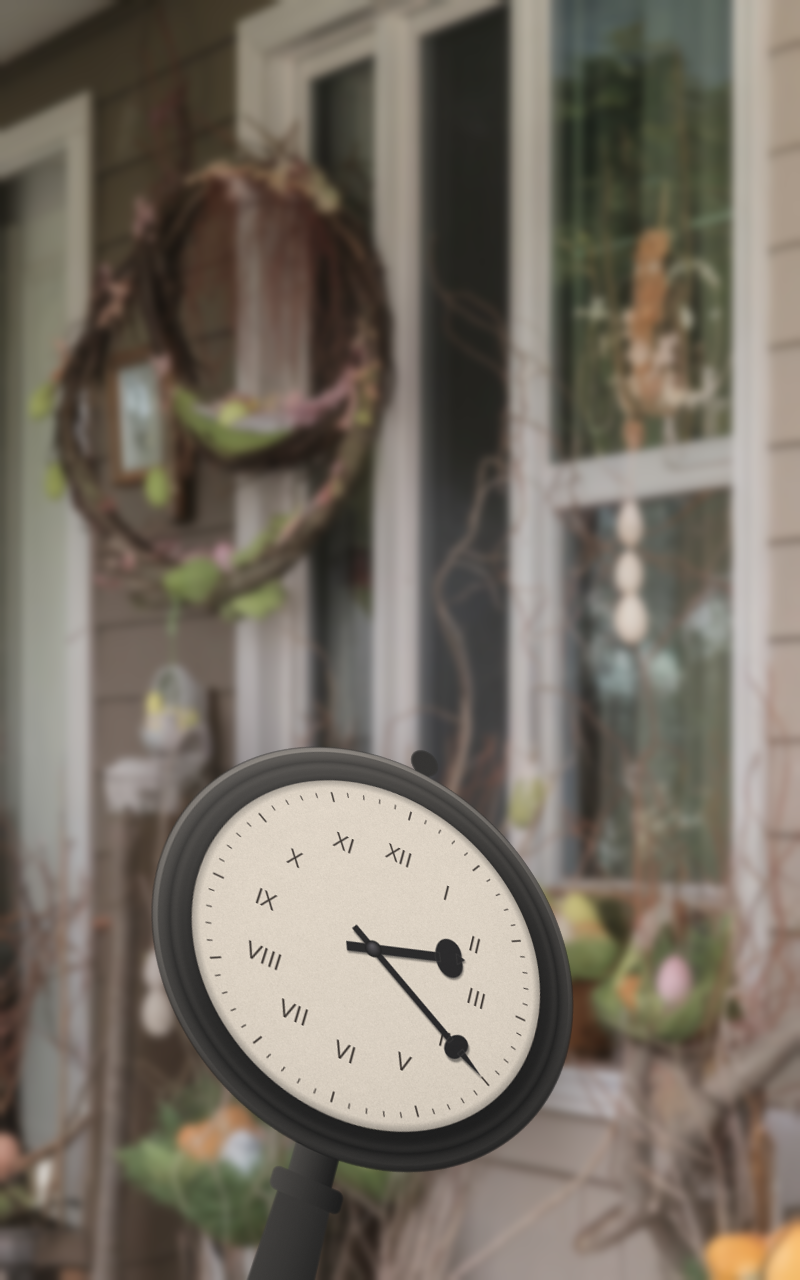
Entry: 2:20
